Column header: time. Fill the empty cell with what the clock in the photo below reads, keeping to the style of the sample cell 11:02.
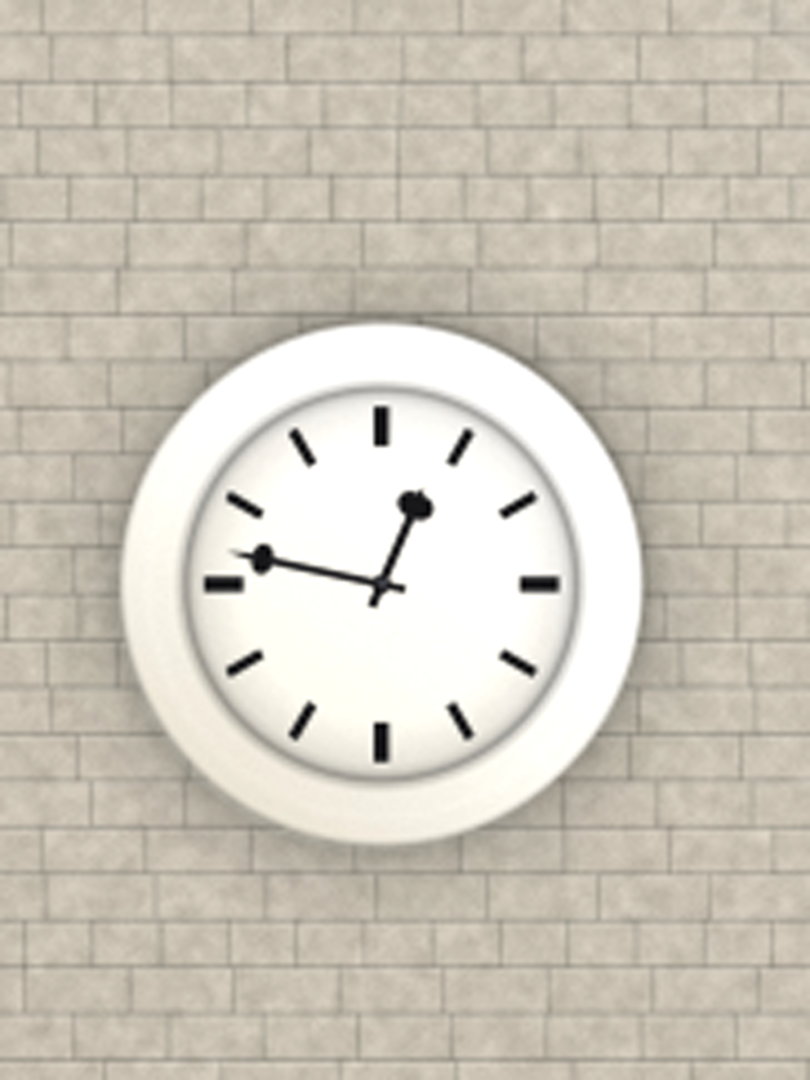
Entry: 12:47
